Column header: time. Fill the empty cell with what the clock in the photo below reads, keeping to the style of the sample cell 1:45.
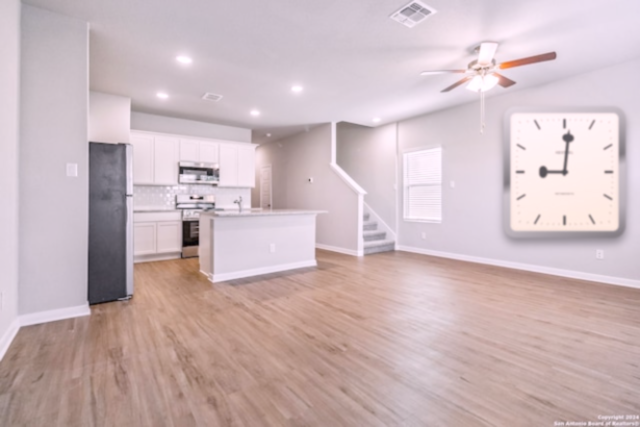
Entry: 9:01
